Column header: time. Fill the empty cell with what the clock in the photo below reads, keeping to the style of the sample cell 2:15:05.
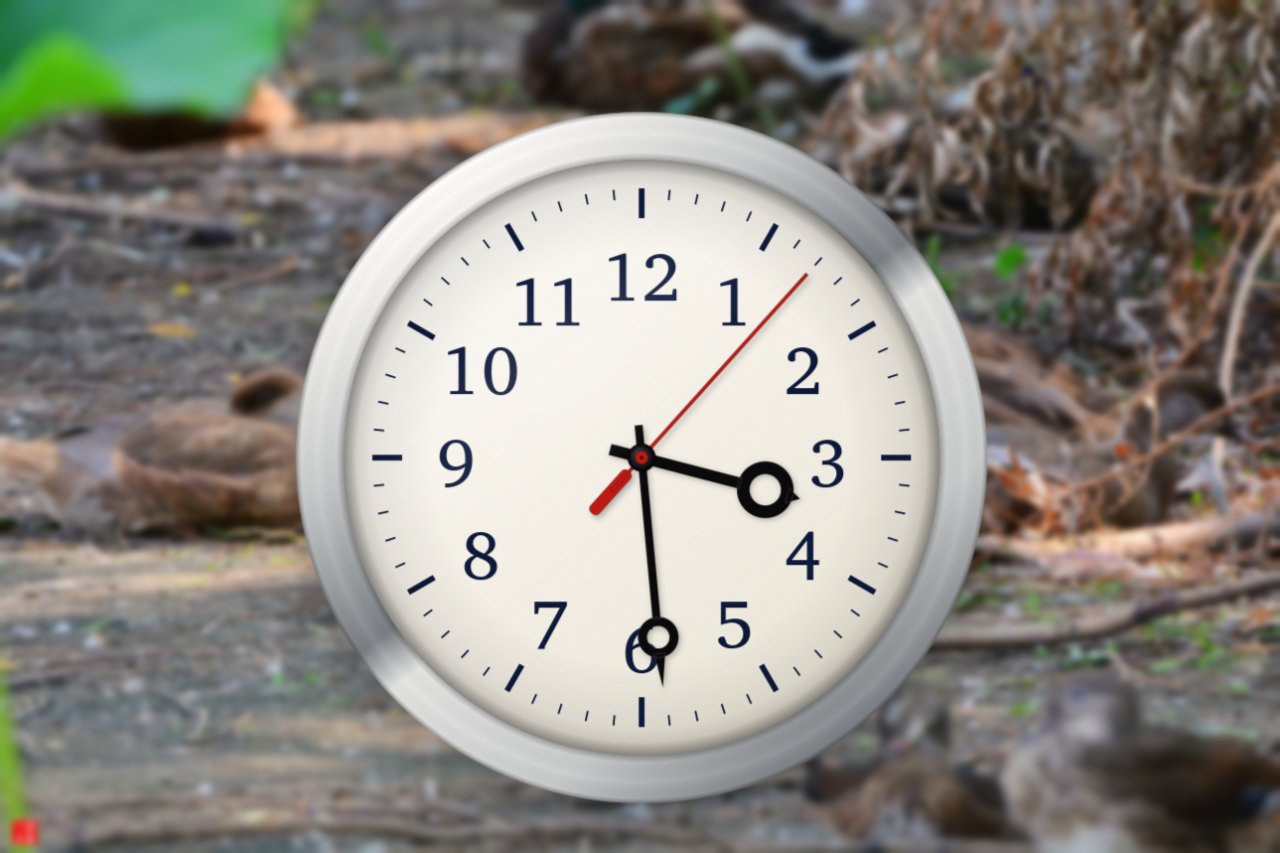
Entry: 3:29:07
